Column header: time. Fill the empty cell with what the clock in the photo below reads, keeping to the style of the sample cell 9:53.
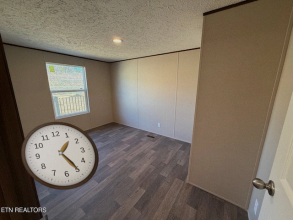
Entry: 1:25
